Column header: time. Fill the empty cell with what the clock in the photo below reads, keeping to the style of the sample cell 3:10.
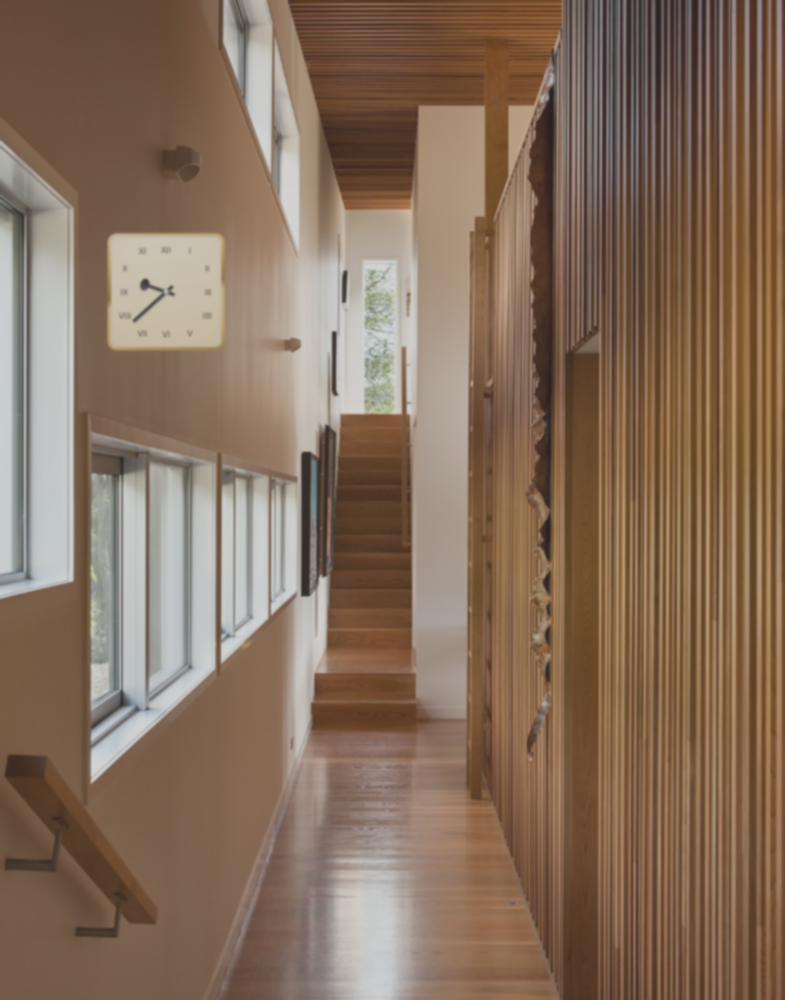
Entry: 9:38
